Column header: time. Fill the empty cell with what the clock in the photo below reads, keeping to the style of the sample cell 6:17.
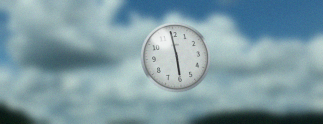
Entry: 5:59
